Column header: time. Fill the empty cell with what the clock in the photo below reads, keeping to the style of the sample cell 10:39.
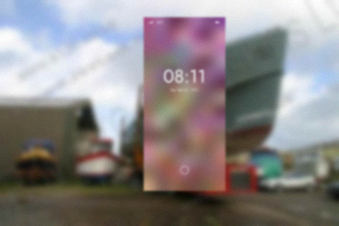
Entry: 8:11
